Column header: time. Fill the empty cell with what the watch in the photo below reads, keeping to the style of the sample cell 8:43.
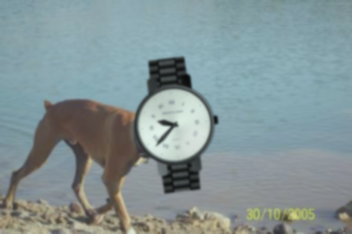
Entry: 9:38
